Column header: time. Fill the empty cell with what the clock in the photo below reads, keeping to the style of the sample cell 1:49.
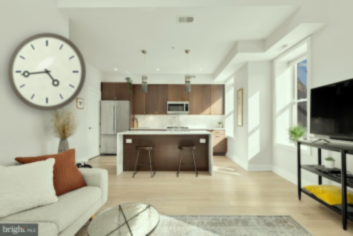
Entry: 4:44
